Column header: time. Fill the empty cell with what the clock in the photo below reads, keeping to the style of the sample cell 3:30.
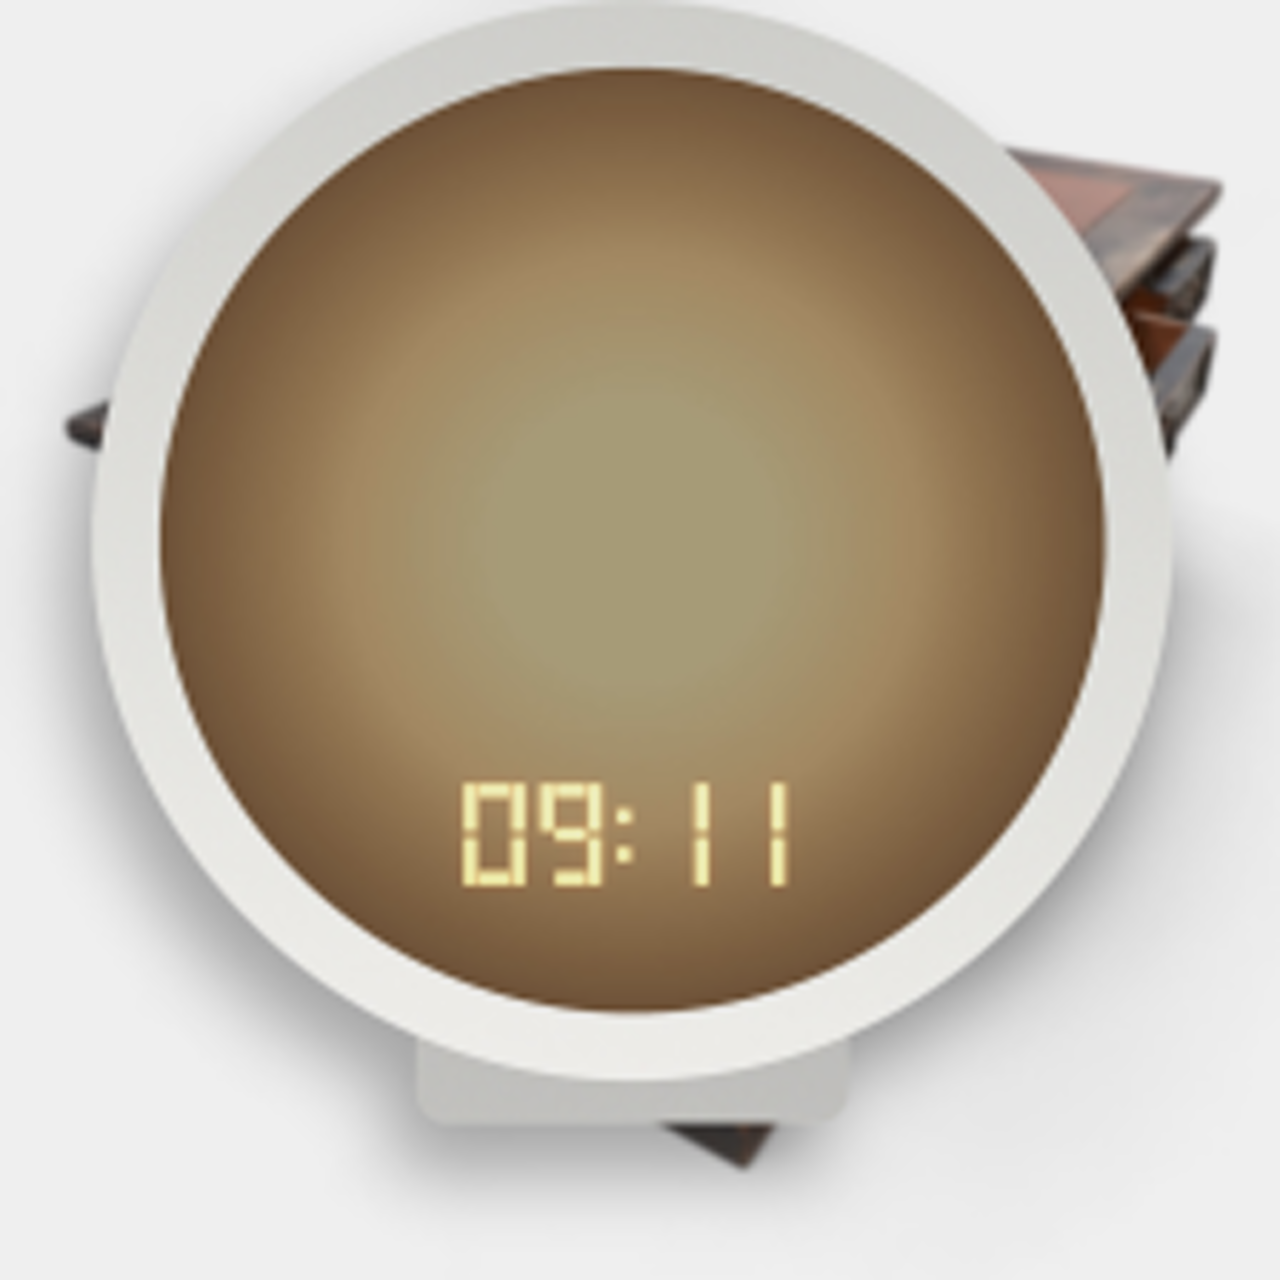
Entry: 9:11
